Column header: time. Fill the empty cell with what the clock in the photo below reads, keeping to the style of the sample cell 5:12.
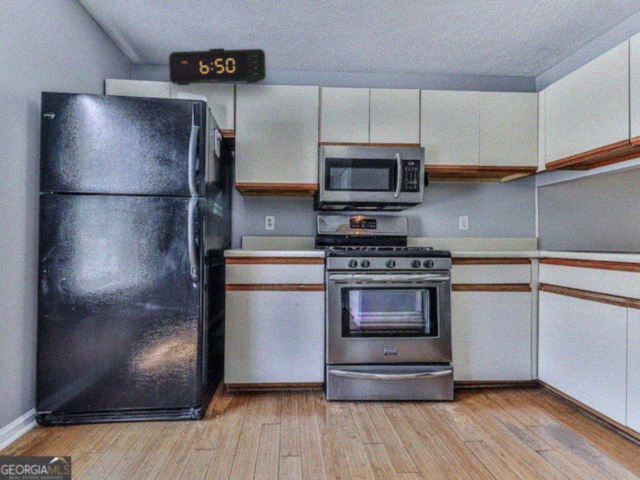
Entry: 6:50
